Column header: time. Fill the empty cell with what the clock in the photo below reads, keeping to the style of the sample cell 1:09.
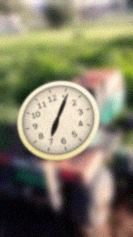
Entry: 7:06
